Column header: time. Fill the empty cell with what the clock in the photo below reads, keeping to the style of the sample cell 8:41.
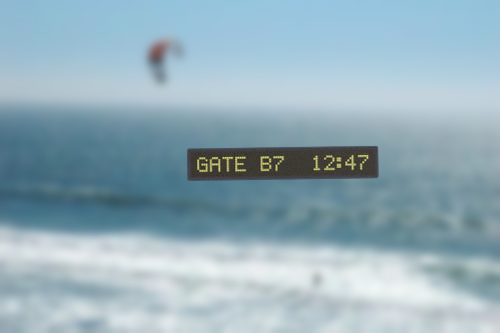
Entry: 12:47
